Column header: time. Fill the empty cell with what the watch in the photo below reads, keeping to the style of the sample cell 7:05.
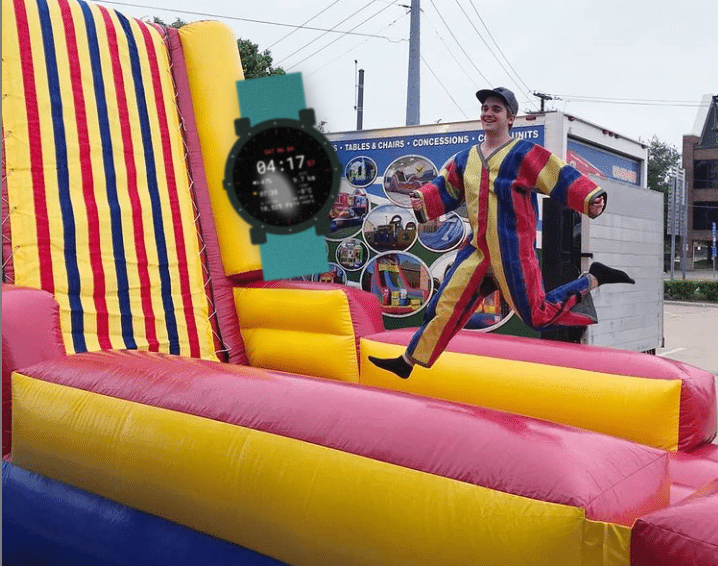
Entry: 4:17
